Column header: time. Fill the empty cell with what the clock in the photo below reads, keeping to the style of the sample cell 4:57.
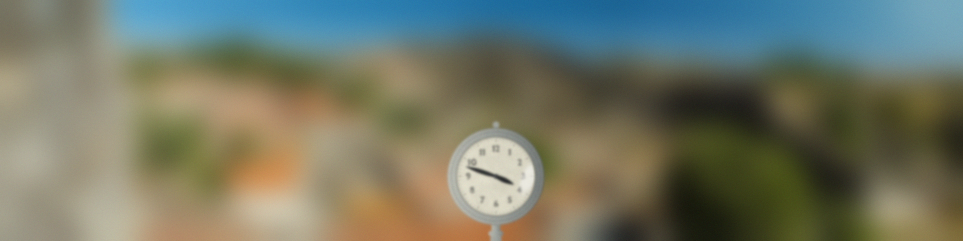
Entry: 3:48
